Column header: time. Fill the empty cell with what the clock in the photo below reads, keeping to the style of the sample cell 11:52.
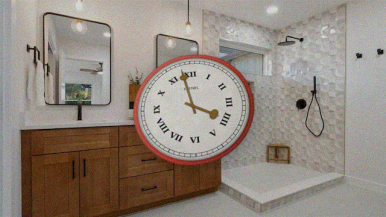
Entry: 3:58
